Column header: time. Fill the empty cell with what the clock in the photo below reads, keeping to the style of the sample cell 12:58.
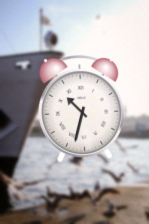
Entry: 10:33
